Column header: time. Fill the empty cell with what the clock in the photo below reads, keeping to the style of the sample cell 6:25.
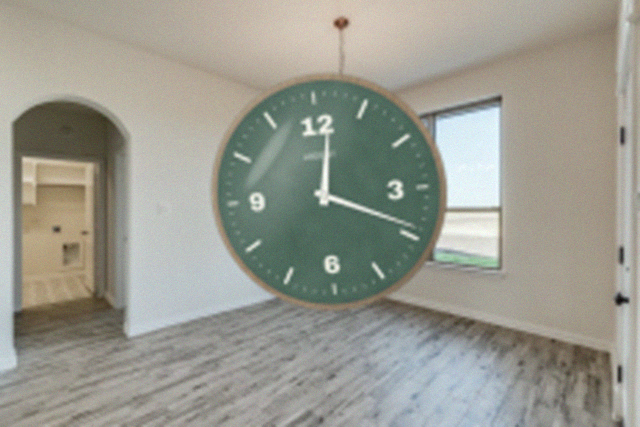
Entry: 12:19
